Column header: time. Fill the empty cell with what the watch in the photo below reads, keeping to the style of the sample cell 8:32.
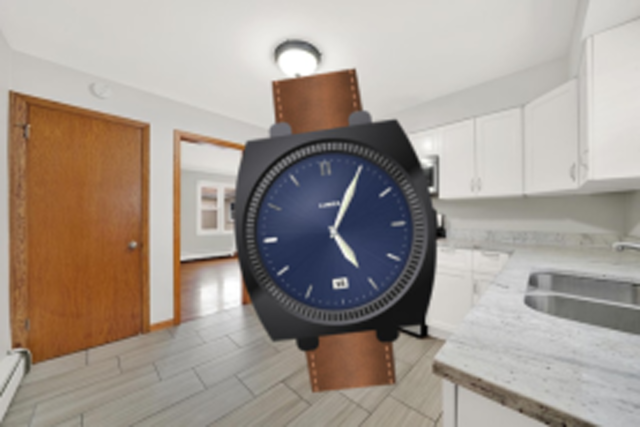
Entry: 5:05
